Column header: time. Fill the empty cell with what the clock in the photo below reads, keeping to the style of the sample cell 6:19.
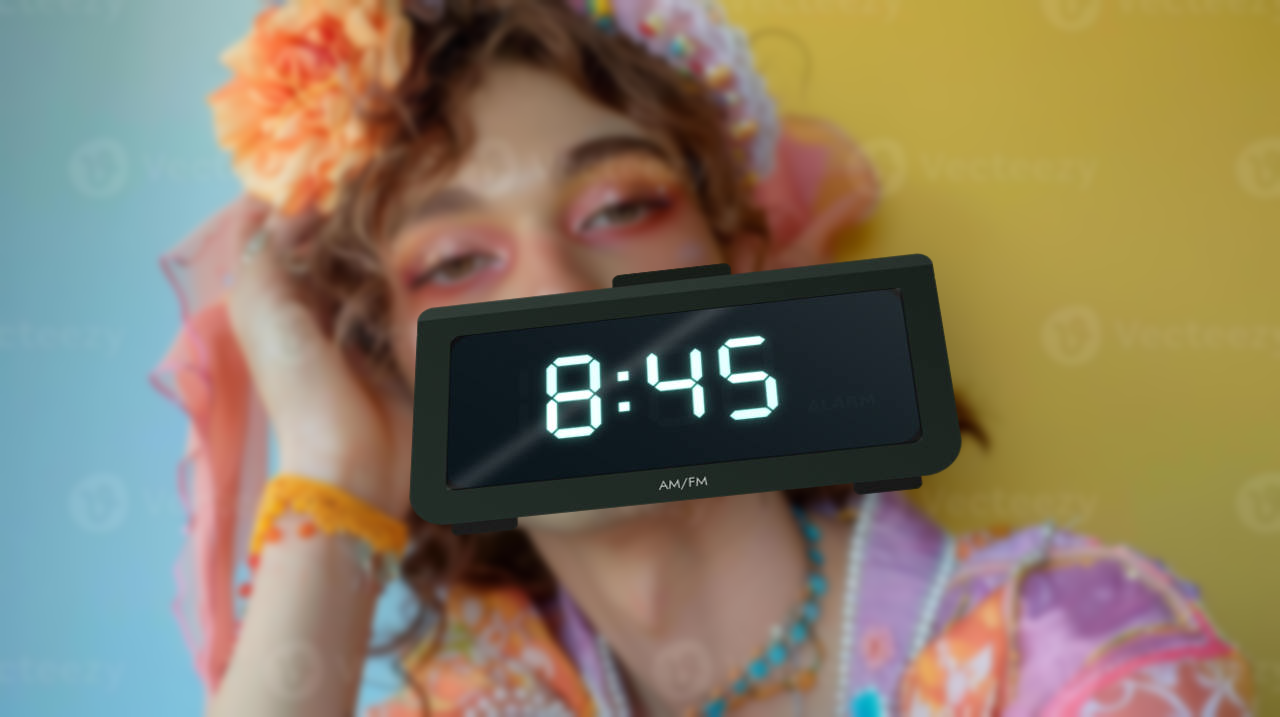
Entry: 8:45
